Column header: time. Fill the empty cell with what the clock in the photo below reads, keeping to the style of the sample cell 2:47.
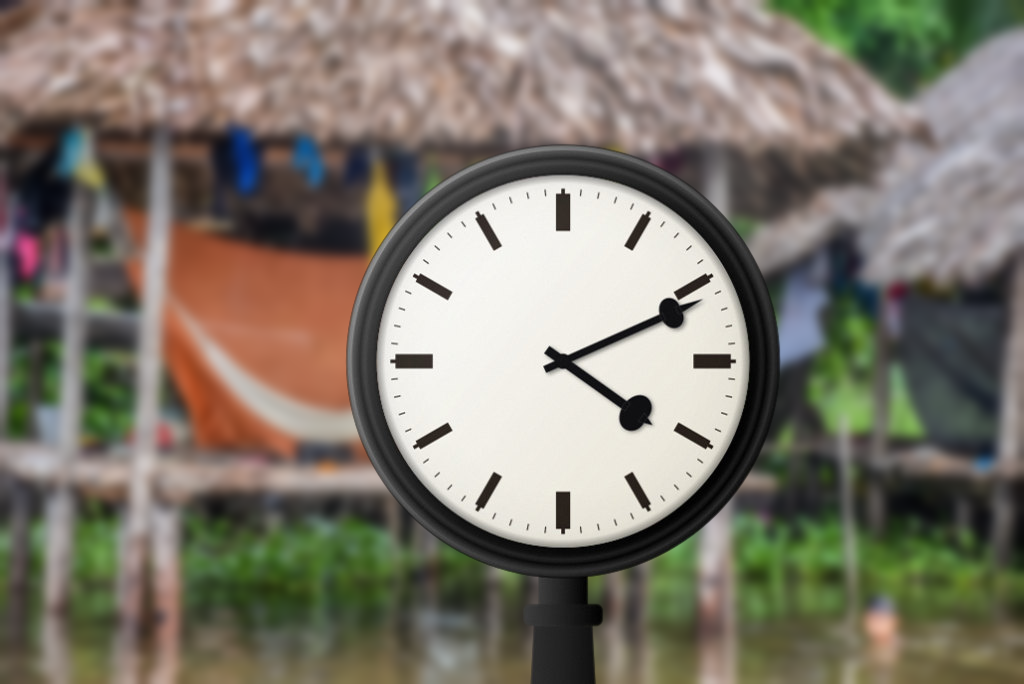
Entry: 4:11
